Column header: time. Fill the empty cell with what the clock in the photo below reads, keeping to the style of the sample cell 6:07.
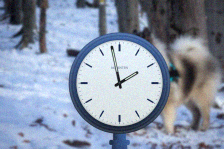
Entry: 1:58
